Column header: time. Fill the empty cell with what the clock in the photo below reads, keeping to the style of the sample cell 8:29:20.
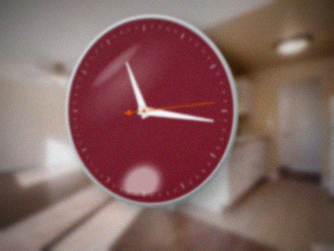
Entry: 11:16:14
